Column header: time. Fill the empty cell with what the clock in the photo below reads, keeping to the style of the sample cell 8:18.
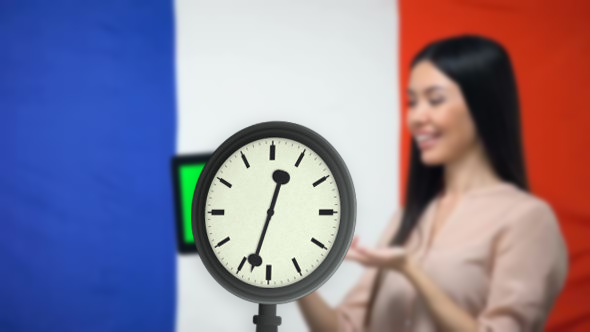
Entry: 12:33
